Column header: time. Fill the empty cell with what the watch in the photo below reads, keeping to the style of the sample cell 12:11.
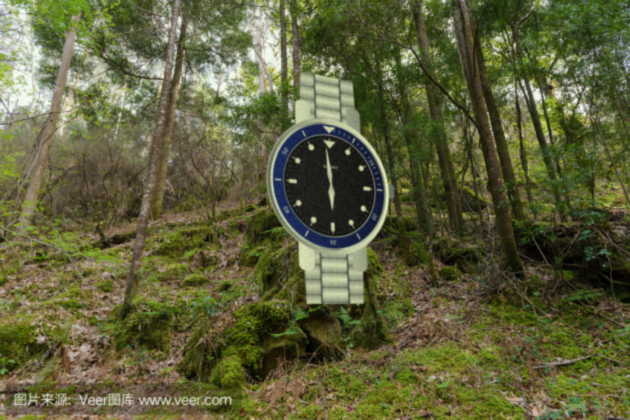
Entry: 5:59
